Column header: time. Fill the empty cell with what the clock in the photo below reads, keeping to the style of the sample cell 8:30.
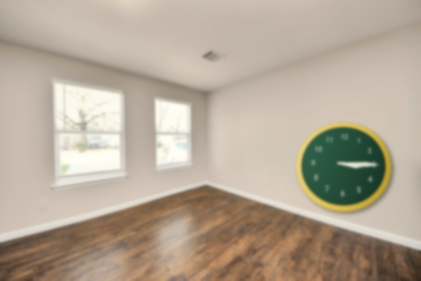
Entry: 3:15
